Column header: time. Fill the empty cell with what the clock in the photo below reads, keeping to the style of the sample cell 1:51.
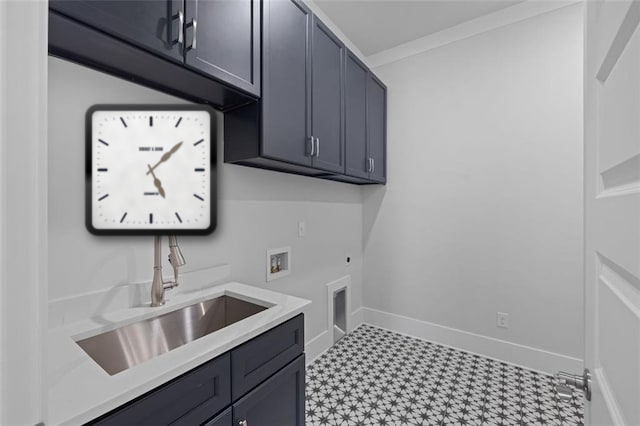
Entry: 5:08
